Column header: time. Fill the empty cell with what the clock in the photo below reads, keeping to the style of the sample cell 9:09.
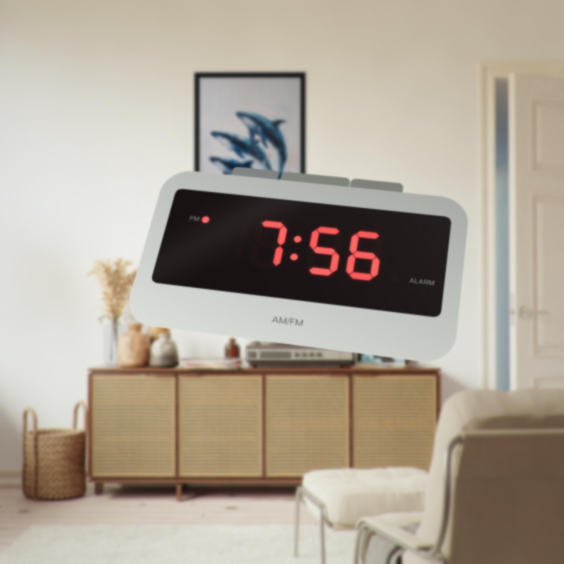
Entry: 7:56
